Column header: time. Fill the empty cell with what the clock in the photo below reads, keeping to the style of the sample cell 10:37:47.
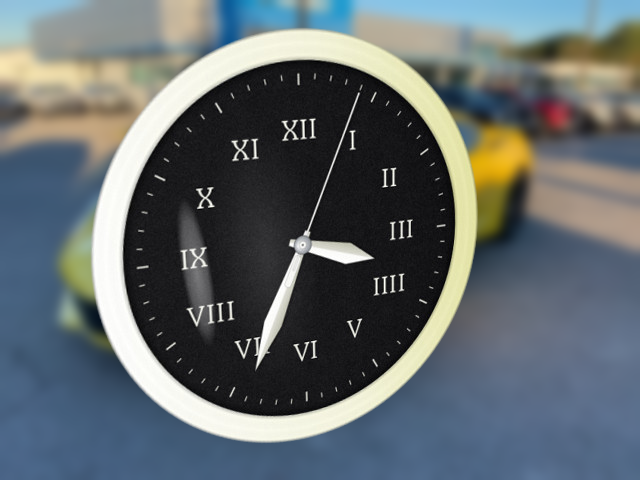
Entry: 3:34:04
